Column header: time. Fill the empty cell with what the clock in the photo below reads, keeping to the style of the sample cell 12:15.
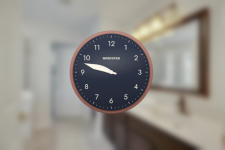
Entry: 9:48
